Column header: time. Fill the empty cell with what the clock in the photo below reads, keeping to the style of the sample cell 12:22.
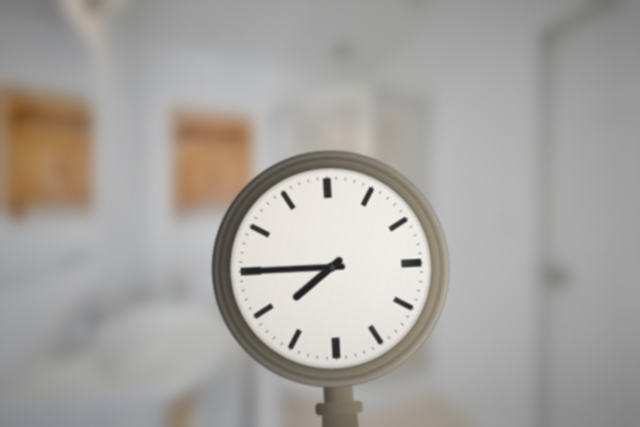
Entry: 7:45
